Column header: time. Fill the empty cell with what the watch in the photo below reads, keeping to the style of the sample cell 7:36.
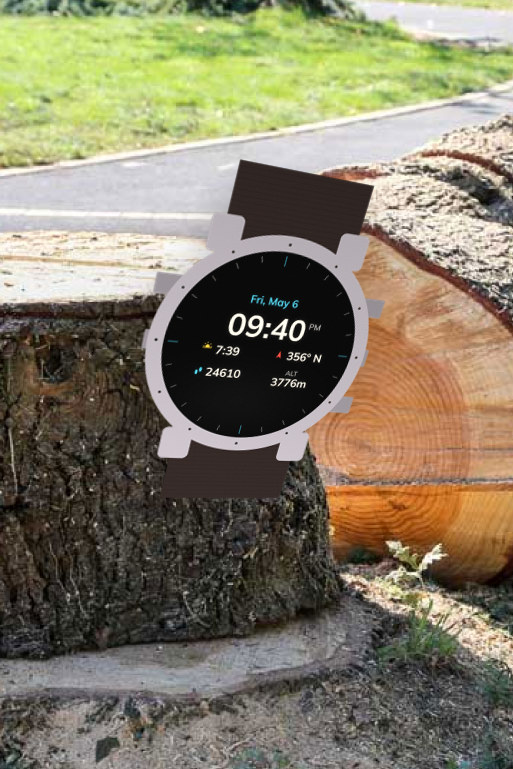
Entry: 9:40
